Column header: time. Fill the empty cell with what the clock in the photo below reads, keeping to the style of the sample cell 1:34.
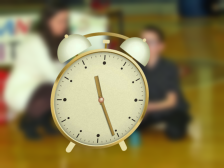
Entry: 11:26
